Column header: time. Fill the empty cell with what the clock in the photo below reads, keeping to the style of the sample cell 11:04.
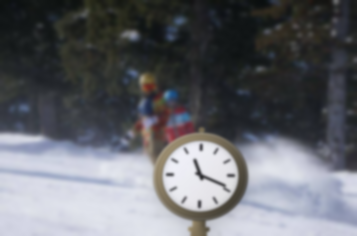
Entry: 11:19
